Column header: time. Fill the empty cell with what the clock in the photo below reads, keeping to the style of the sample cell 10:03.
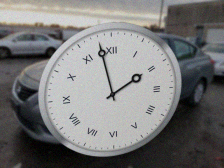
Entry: 1:58
